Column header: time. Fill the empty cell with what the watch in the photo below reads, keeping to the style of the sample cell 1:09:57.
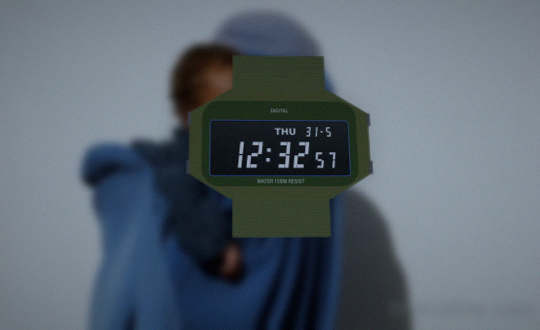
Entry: 12:32:57
